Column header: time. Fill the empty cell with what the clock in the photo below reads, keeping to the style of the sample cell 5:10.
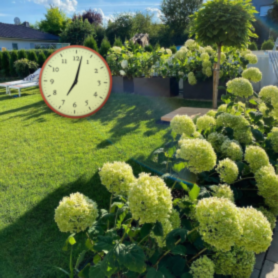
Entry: 7:02
